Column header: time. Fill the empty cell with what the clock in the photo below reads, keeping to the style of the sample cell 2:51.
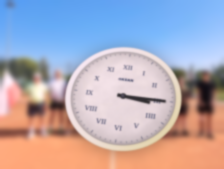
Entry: 3:15
